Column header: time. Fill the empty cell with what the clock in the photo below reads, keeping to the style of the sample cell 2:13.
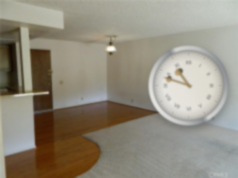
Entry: 10:48
